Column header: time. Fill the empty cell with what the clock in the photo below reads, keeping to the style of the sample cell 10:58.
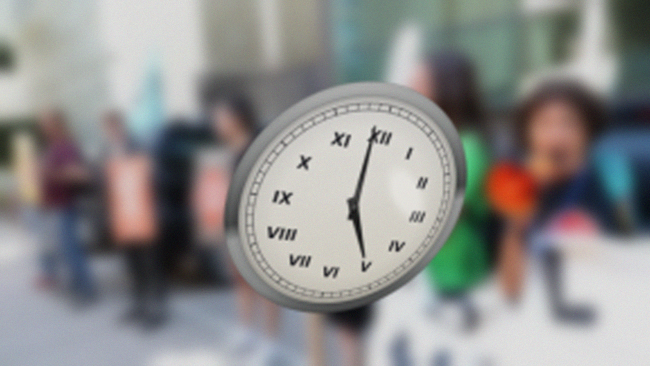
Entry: 4:59
